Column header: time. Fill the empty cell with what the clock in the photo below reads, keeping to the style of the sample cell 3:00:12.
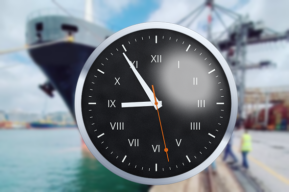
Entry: 8:54:28
